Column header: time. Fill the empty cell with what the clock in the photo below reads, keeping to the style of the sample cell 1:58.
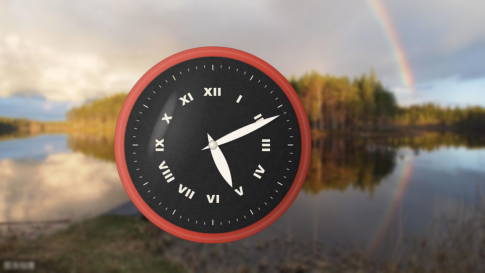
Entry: 5:11
